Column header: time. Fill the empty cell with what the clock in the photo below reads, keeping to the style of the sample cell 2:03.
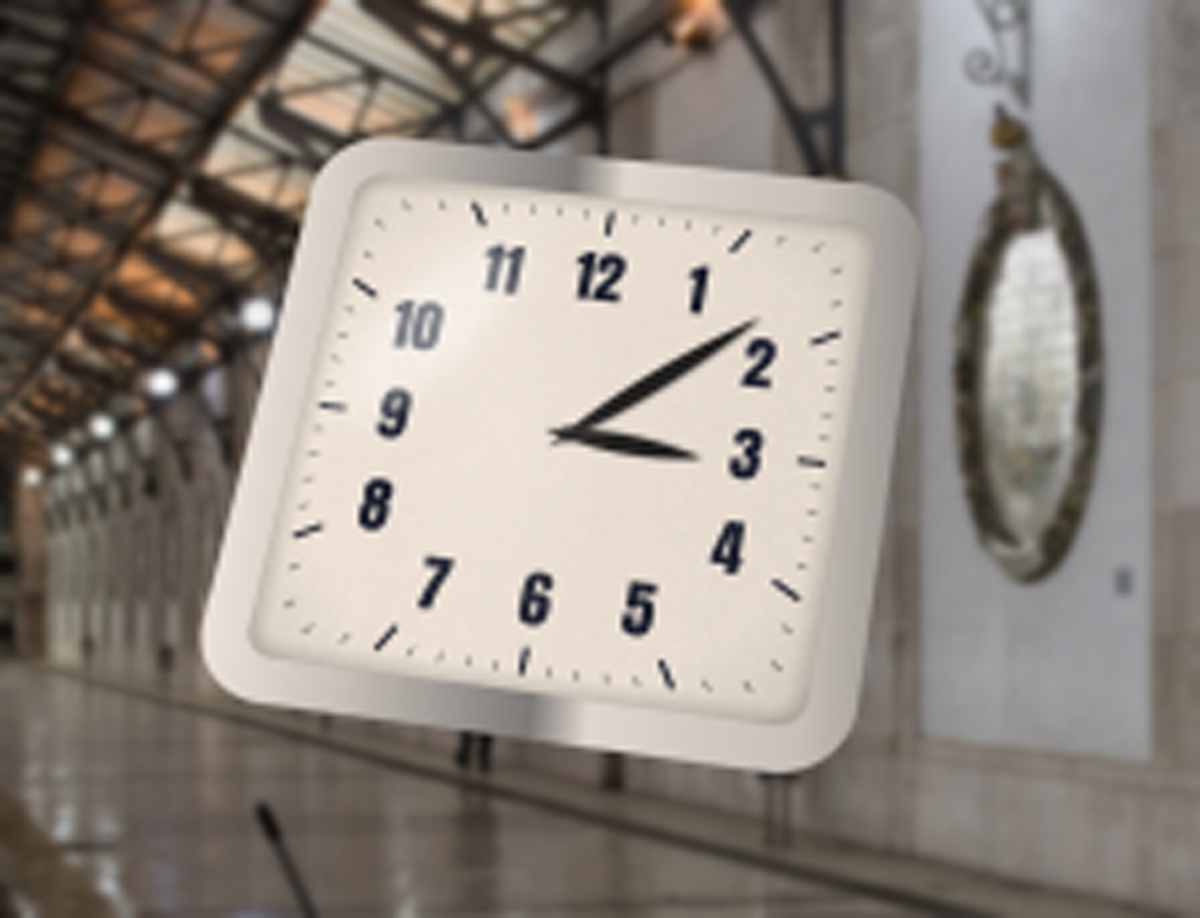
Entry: 3:08
